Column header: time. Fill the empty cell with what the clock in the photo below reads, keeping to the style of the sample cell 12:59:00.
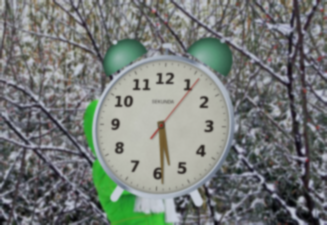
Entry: 5:29:06
